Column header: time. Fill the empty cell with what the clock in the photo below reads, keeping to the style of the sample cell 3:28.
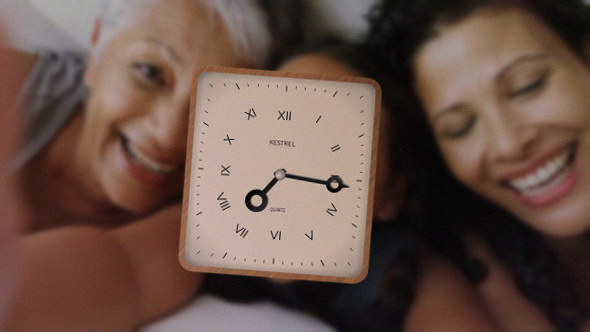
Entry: 7:16
